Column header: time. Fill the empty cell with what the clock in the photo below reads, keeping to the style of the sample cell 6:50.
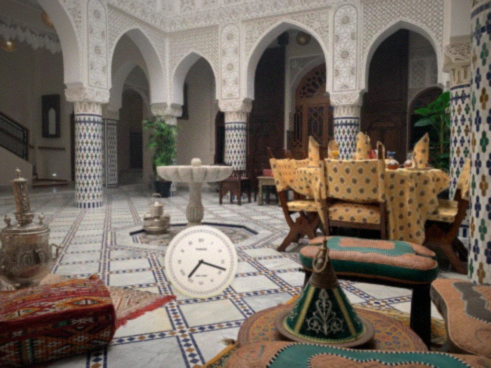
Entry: 7:18
